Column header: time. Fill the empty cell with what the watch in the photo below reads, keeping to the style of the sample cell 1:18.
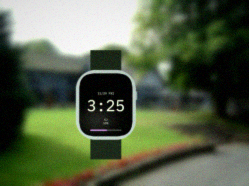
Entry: 3:25
